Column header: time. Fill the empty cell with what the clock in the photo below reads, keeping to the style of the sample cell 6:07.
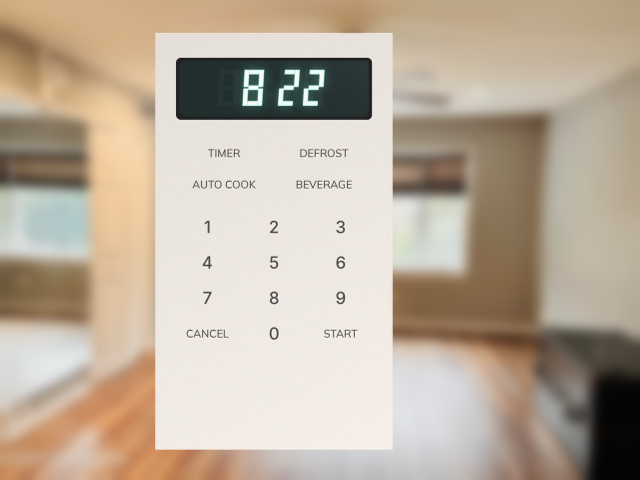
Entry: 8:22
